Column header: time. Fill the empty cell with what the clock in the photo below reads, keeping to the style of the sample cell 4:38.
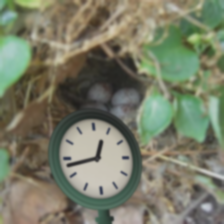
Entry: 12:43
